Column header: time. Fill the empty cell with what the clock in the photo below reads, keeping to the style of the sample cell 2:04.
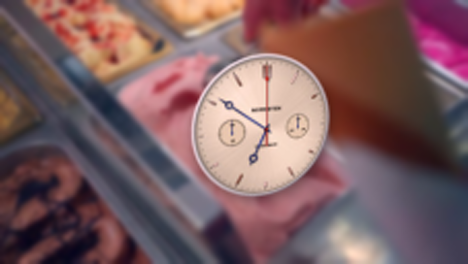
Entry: 6:51
